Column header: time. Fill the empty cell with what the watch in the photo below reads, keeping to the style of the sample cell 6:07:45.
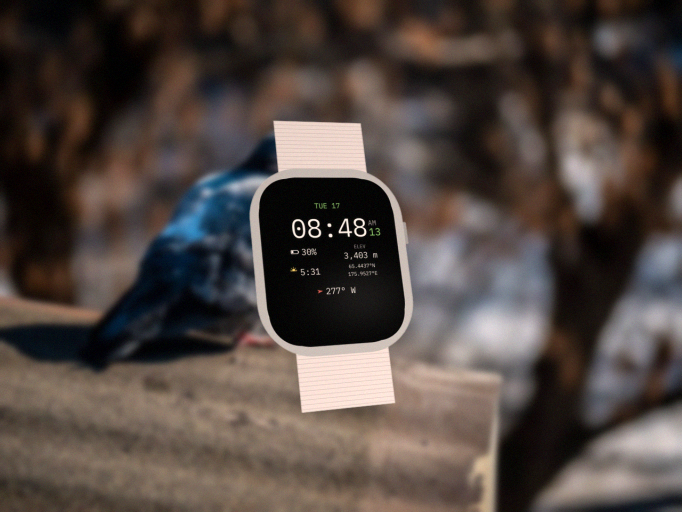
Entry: 8:48:13
